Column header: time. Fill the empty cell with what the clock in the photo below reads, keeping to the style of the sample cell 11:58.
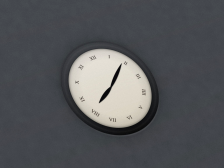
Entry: 8:09
